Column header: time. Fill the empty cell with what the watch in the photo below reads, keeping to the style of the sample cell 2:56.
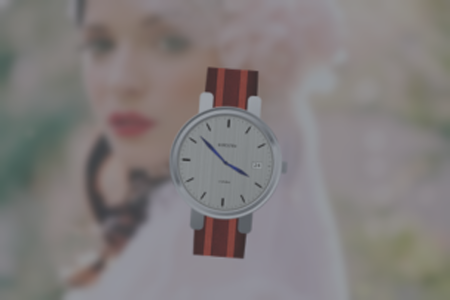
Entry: 3:52
